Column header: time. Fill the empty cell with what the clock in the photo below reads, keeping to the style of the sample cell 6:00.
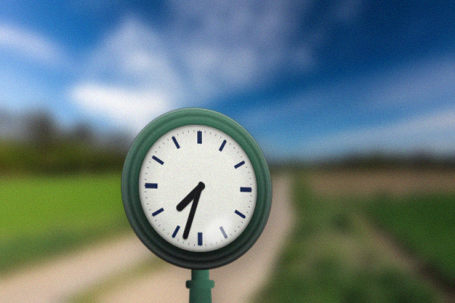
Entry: 7:33
